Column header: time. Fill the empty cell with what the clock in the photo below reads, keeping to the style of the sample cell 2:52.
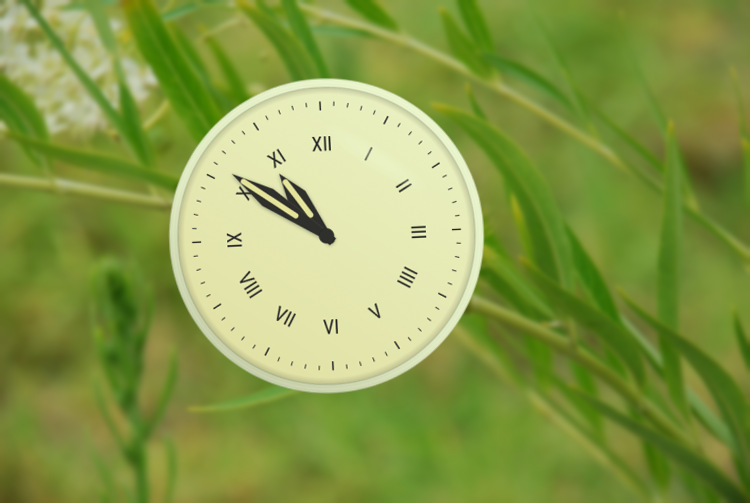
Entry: 10:51
